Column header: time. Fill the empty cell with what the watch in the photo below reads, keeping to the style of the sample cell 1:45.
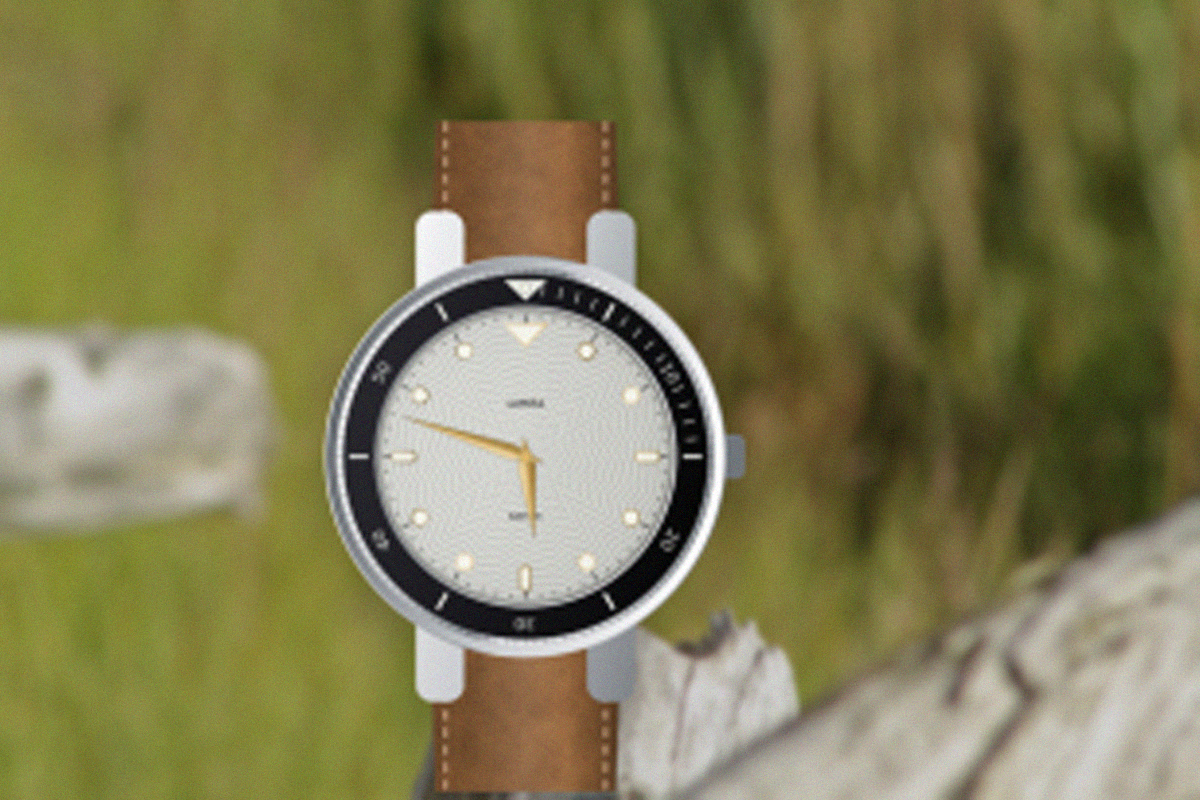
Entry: 5:48
